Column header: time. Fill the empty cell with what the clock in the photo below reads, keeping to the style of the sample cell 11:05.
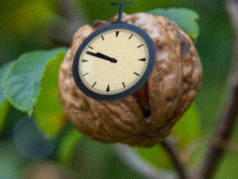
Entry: 9:48
